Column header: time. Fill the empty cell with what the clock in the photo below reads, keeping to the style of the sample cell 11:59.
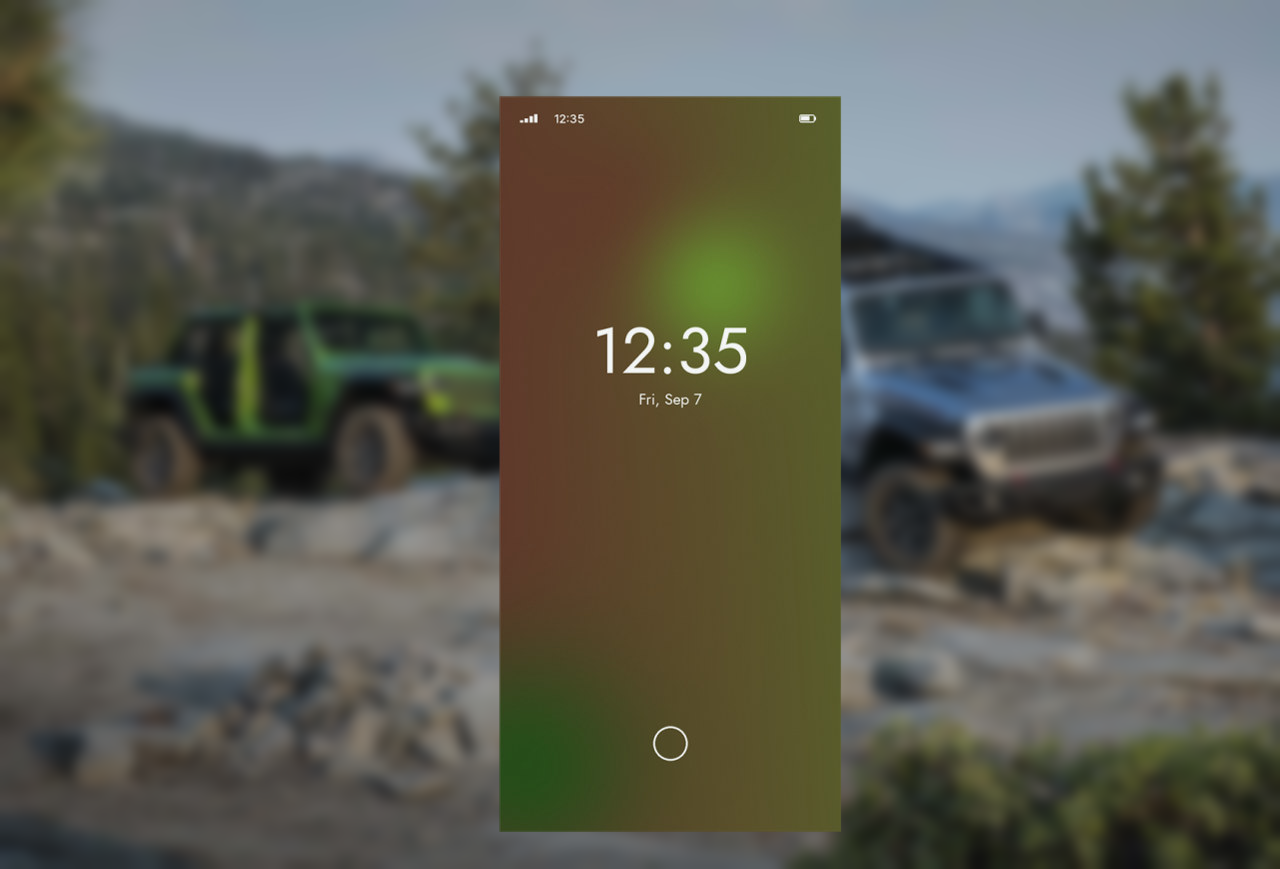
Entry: 12:35
